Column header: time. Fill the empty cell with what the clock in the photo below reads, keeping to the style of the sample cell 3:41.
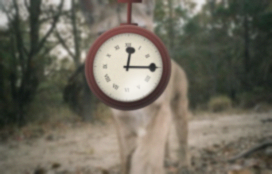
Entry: 12:15
